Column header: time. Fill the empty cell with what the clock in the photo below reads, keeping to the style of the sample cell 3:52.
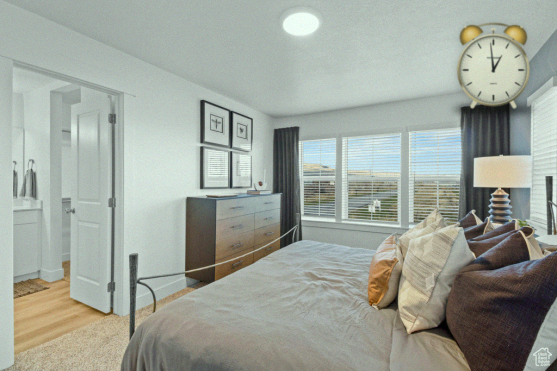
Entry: 12:59
